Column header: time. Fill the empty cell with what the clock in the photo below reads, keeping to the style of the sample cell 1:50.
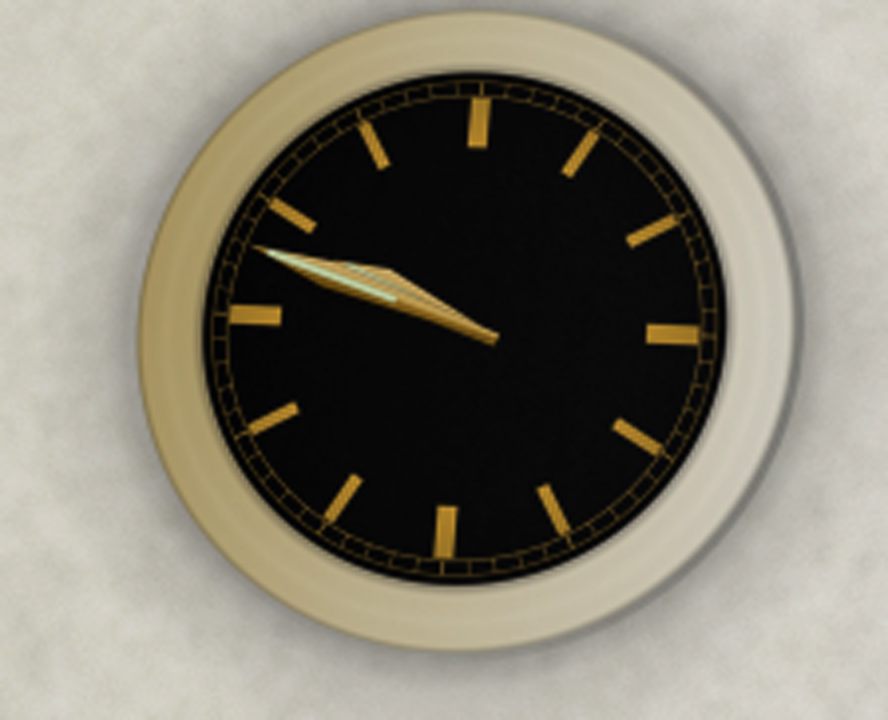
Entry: 9:48
